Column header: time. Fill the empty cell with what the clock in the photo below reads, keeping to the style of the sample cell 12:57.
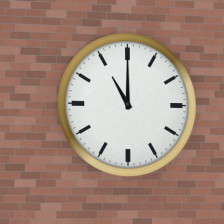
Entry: 11:00
